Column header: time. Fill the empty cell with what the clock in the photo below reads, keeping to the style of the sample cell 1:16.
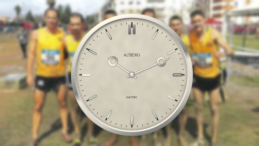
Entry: 10:11
